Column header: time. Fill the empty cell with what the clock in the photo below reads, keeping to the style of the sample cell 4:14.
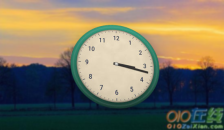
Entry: 3:17
